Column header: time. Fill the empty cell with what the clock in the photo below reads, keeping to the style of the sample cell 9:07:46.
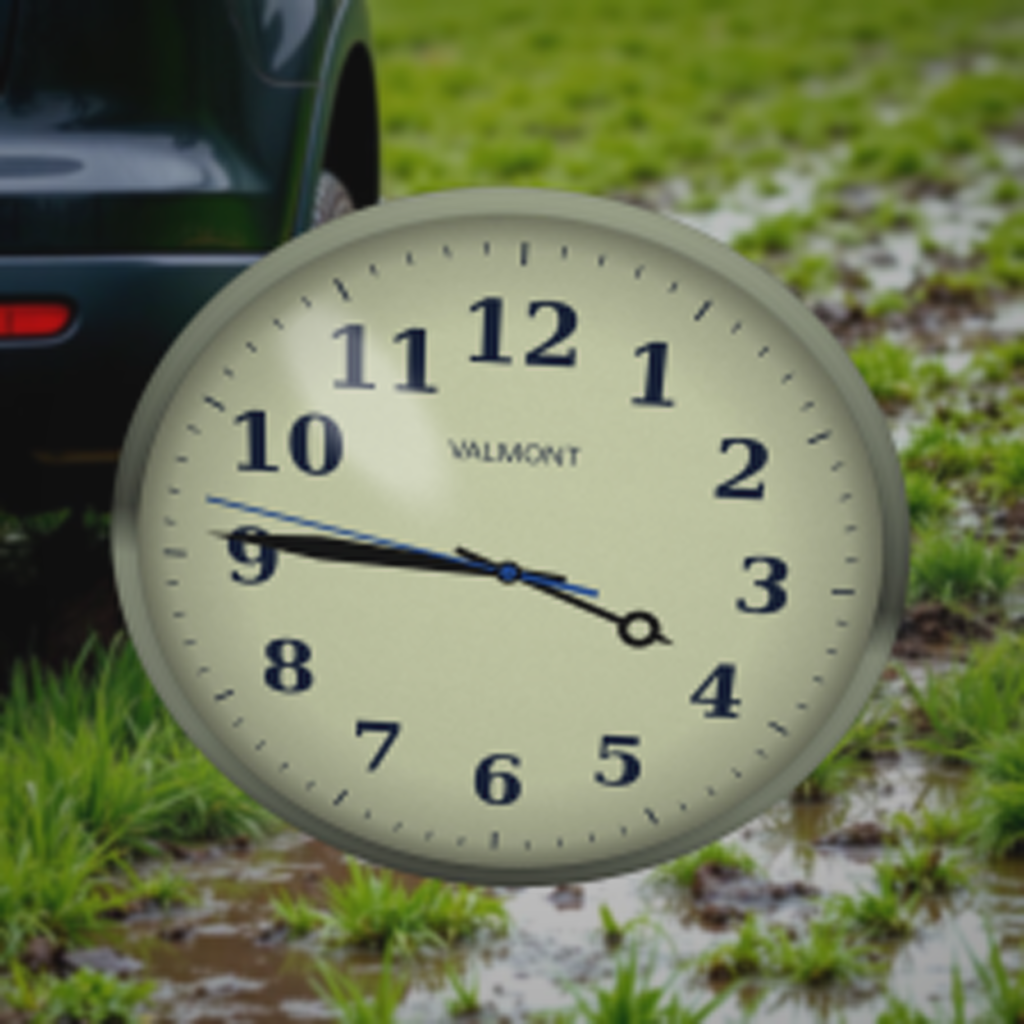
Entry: 3:45:47
